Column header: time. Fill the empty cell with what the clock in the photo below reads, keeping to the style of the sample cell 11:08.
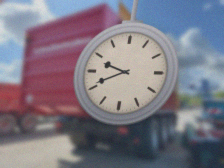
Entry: 9:41
